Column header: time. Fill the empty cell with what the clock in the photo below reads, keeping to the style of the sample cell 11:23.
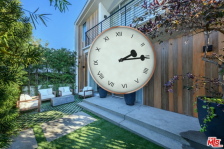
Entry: 2:15
